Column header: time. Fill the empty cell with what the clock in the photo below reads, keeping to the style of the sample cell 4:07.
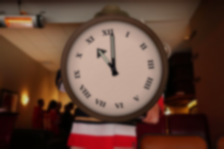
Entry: 11:01
